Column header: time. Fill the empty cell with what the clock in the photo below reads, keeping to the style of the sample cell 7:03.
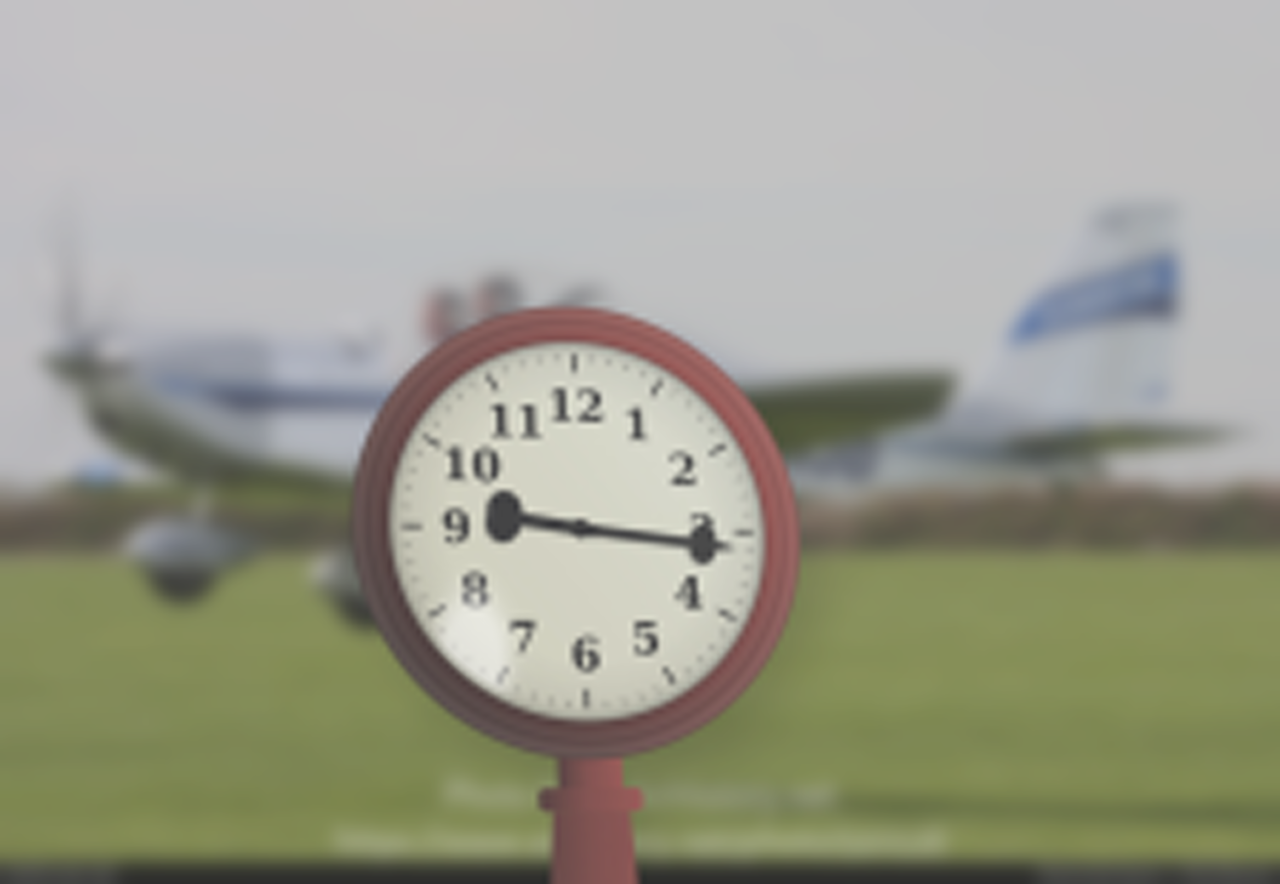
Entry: 9:16
